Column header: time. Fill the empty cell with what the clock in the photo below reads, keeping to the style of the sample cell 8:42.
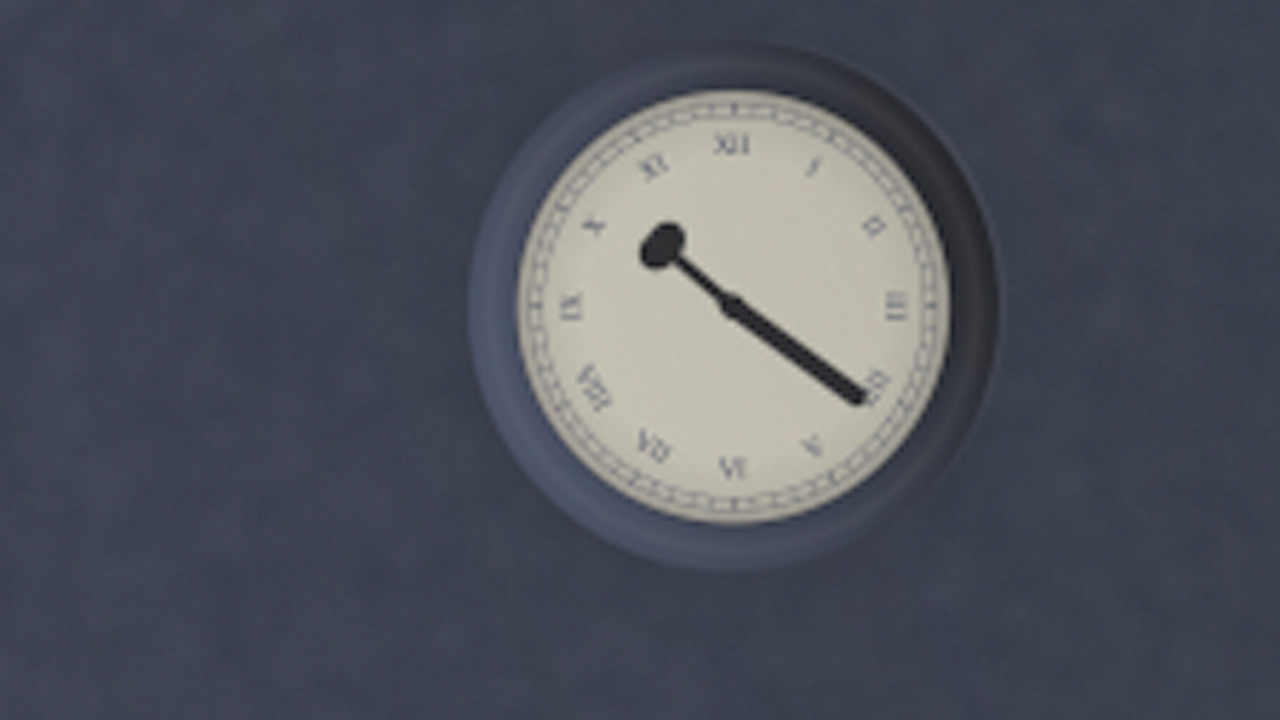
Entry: 10:21
